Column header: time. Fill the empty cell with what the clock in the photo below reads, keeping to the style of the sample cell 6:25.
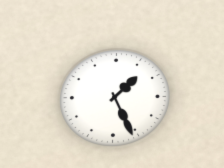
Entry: 1:26
